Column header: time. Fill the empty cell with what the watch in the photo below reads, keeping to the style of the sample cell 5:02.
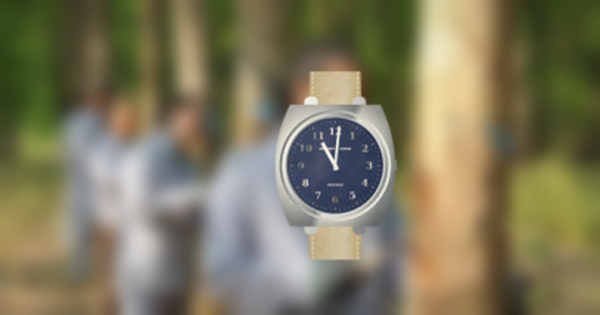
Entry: 11:01
